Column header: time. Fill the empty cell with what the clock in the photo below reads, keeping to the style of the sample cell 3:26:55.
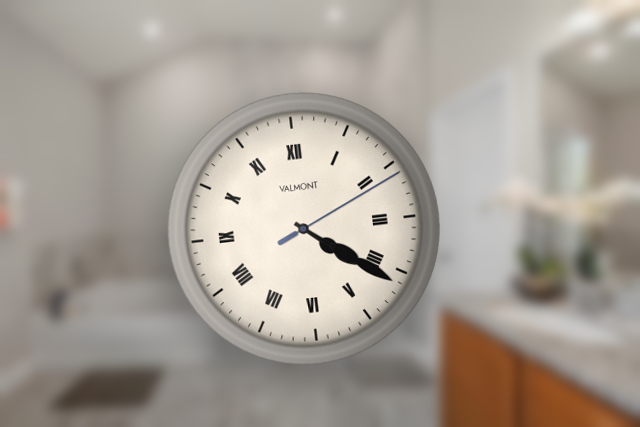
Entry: 4:21:11
